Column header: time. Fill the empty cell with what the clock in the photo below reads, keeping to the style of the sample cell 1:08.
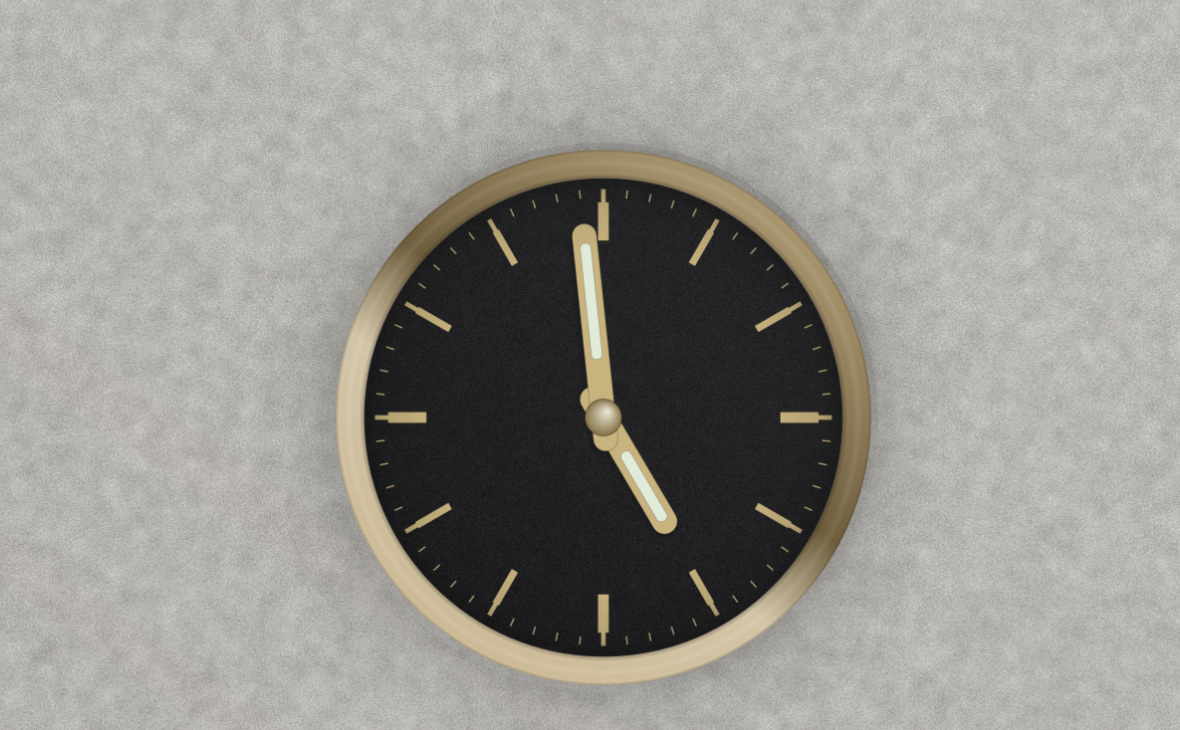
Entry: 4:59
